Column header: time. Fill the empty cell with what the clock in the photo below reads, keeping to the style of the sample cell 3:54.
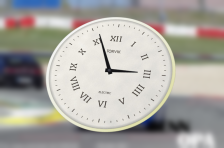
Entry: 2:56
